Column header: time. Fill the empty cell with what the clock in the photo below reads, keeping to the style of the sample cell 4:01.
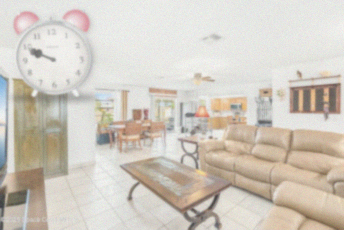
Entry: 9:49
